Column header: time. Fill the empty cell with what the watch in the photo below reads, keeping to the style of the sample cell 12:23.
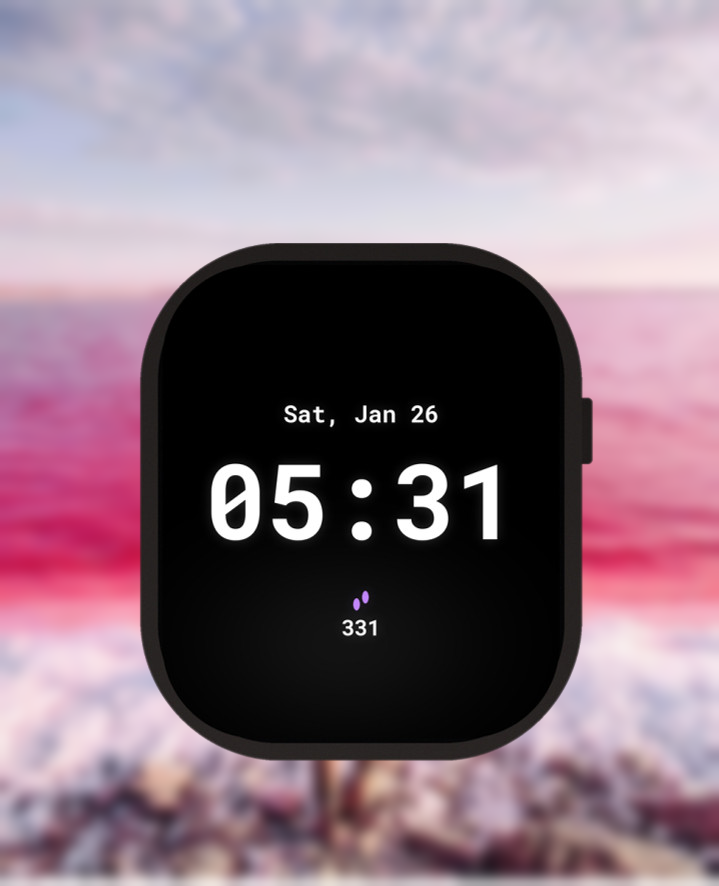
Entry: 5:31
